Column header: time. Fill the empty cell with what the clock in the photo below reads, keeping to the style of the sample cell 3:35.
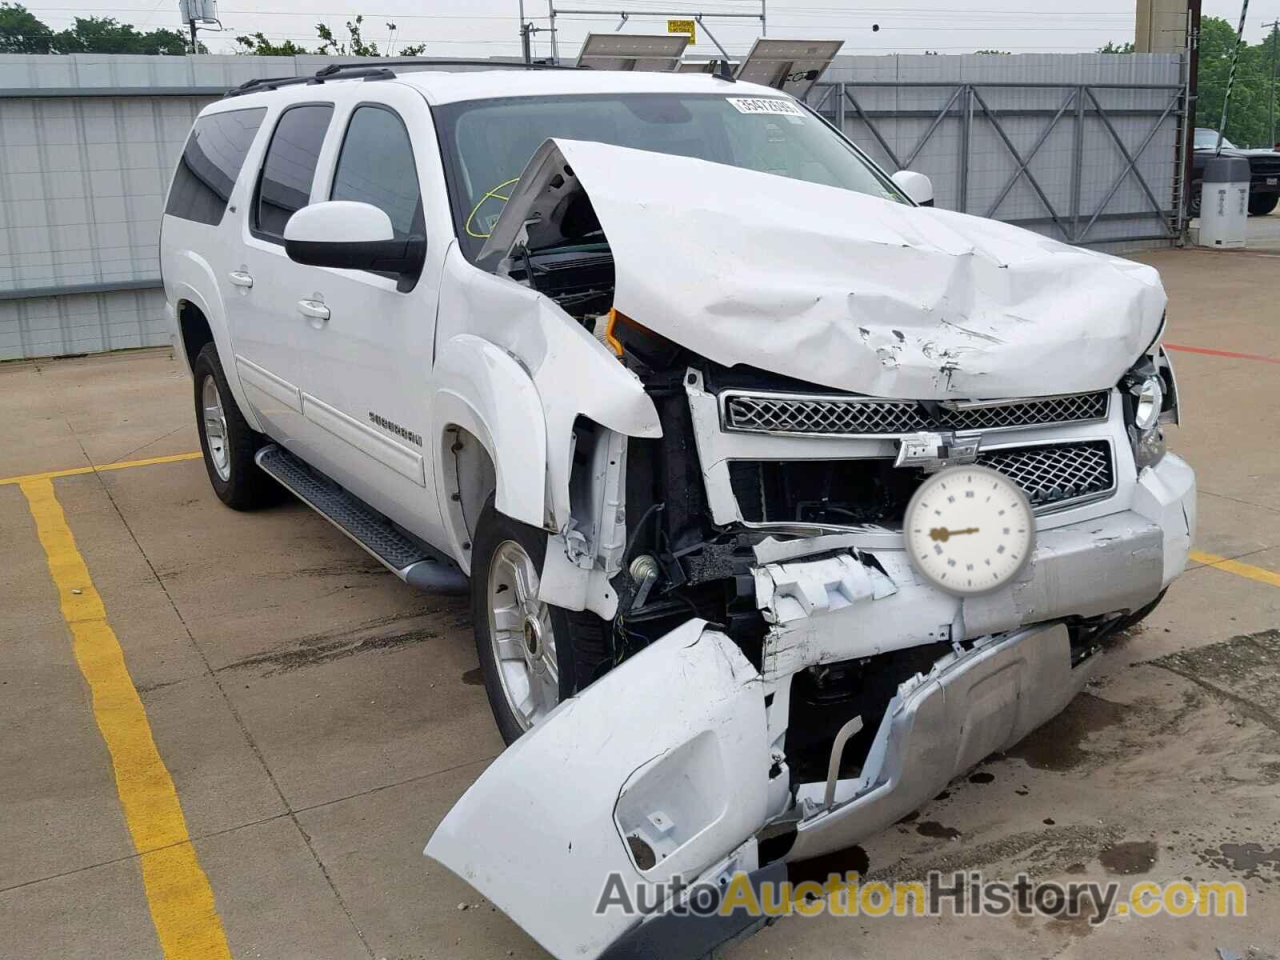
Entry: 8:44
